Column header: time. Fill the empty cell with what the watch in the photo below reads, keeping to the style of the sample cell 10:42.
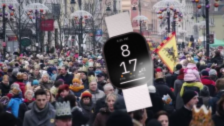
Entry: 8:17
